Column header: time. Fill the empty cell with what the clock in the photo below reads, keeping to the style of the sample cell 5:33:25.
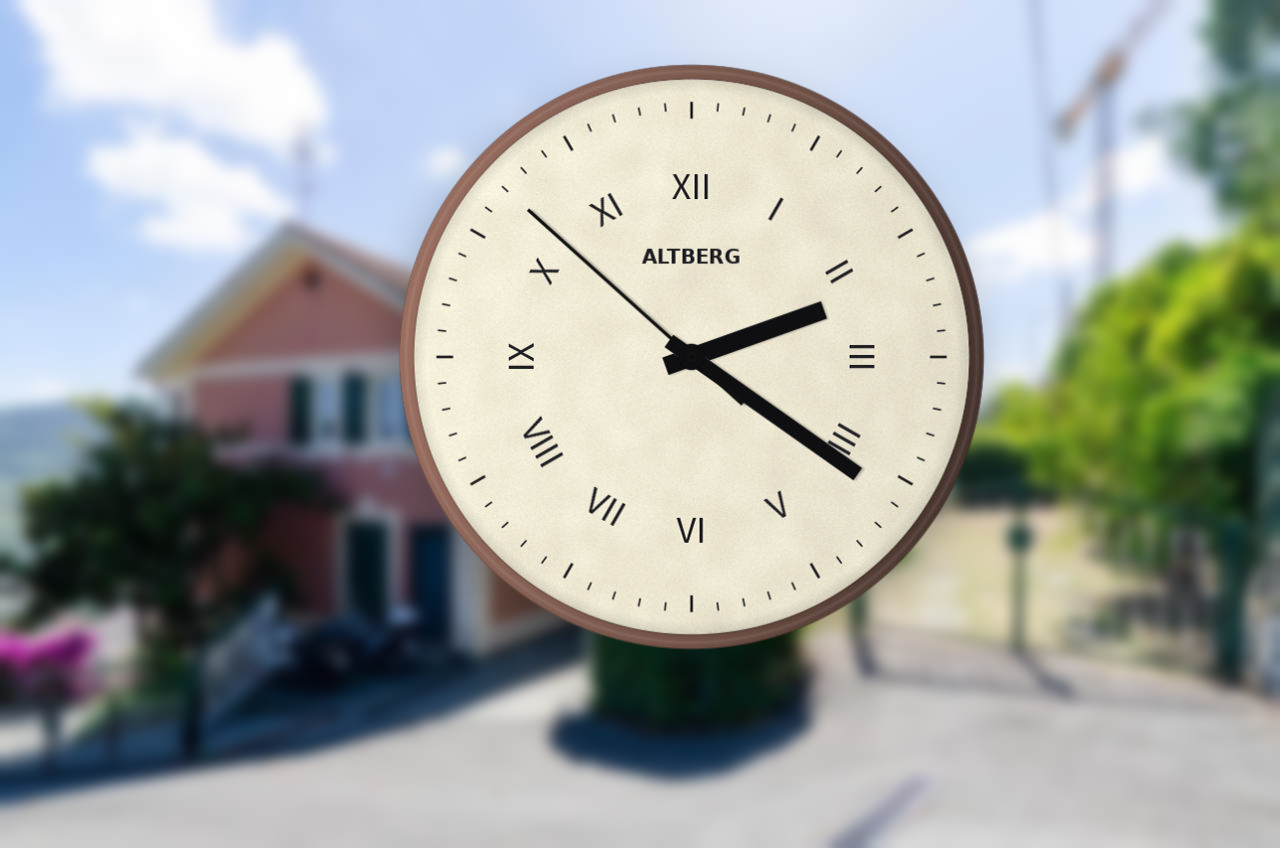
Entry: 2:20:52
